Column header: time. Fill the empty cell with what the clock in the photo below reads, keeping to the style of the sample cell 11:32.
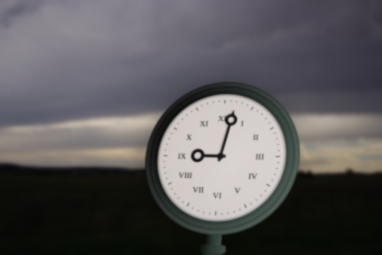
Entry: 9:02
